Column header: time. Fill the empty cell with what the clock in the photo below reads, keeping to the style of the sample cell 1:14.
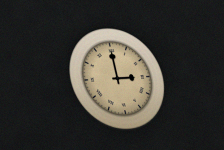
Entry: 3:00
